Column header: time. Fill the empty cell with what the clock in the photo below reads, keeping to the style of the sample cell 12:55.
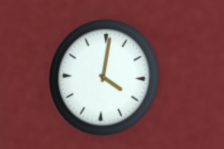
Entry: 4:01
